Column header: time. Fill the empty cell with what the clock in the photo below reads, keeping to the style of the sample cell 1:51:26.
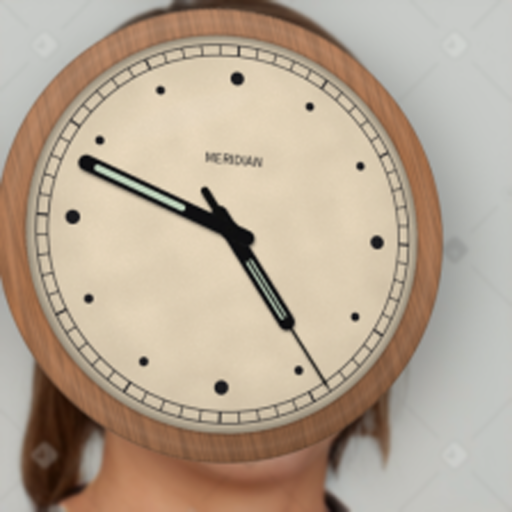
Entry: 4:48:24
